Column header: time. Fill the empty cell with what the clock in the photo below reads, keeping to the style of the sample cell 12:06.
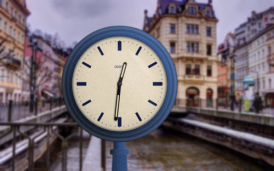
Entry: 12:31
